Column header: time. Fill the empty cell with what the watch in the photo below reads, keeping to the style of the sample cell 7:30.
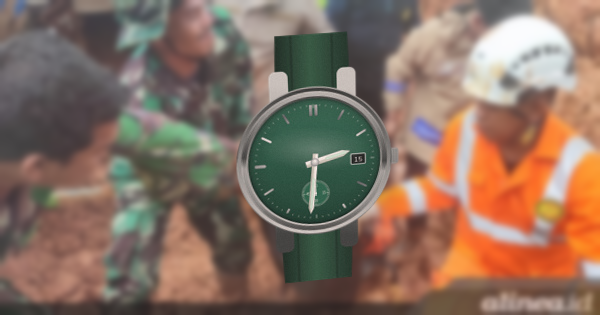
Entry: 2:31
